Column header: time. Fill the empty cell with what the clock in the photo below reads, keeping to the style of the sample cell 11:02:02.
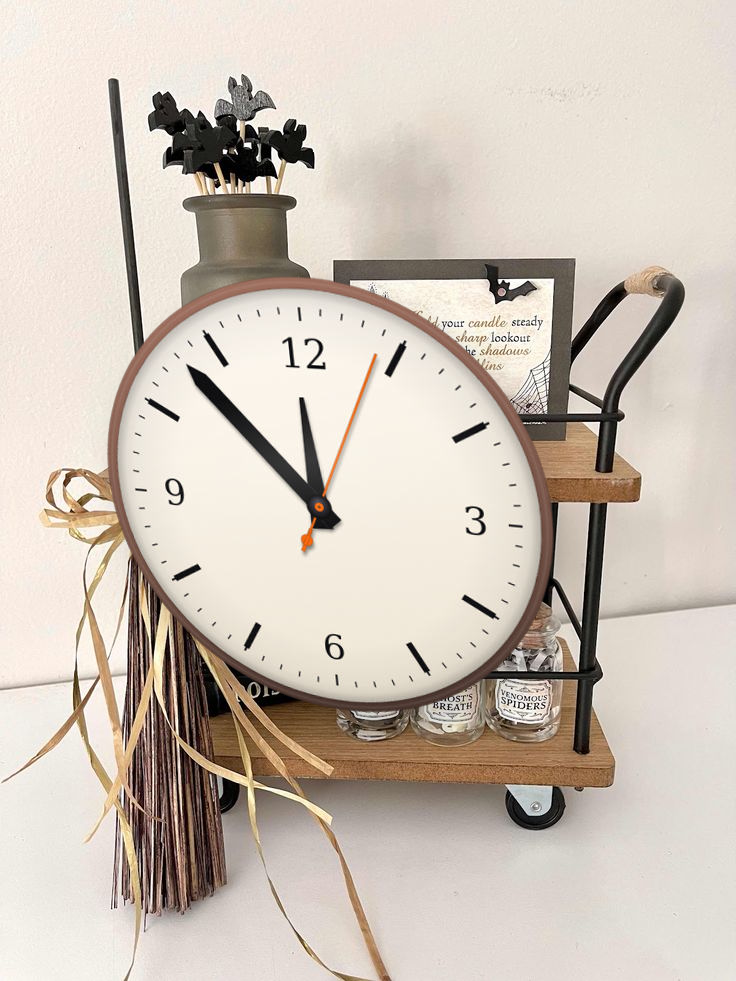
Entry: 11:53:04
